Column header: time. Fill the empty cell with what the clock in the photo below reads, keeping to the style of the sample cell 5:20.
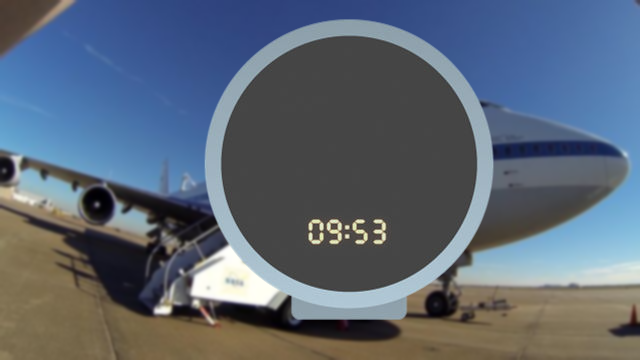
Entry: 9:53
